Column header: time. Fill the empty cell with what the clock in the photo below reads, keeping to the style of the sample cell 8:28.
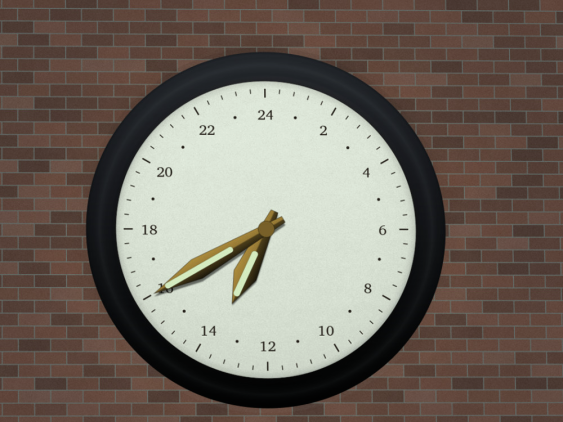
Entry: 13:40
